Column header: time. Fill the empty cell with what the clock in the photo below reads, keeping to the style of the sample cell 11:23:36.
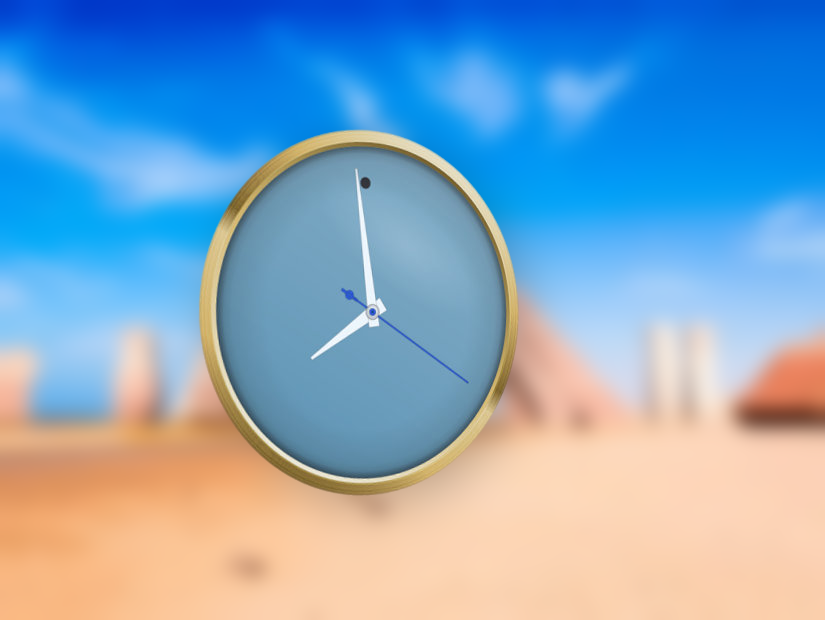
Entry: 7:59:21
